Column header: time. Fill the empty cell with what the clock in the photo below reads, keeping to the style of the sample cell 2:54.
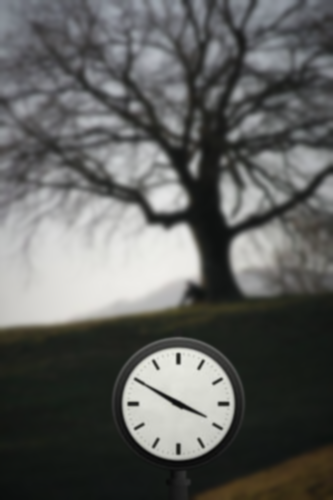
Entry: 3:50
